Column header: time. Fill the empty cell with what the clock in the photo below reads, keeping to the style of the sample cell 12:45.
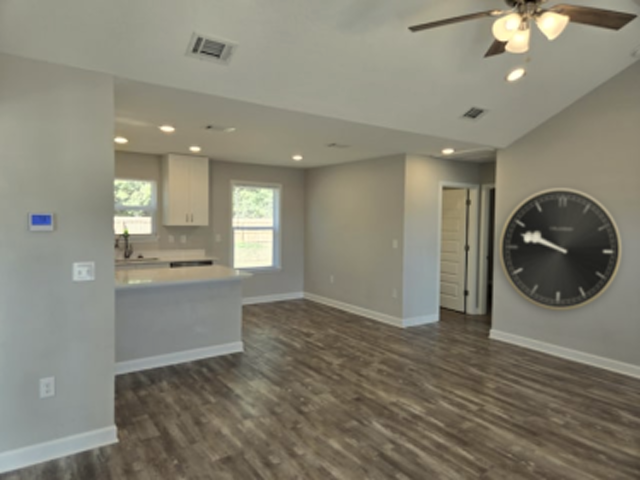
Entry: 9:48
